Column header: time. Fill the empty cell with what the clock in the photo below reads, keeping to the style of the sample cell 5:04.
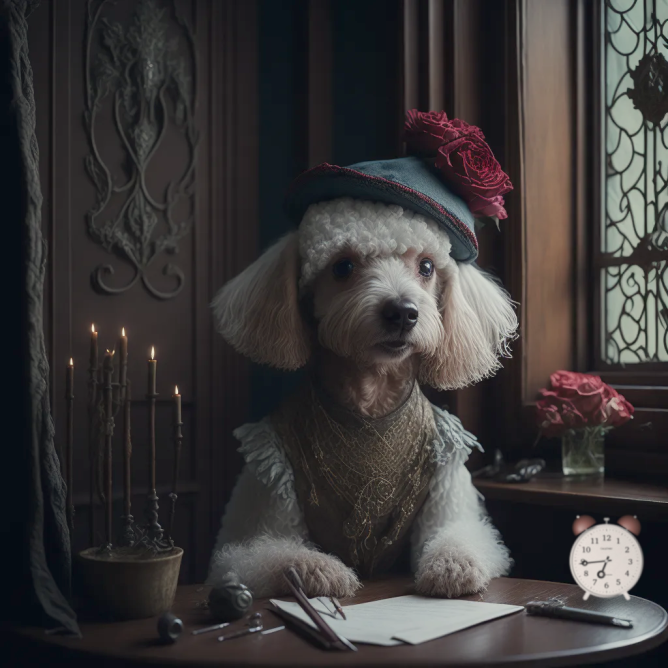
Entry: 6:44
